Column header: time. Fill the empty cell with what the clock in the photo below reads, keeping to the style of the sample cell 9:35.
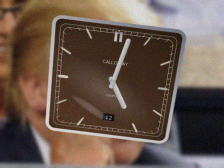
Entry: 5:02
